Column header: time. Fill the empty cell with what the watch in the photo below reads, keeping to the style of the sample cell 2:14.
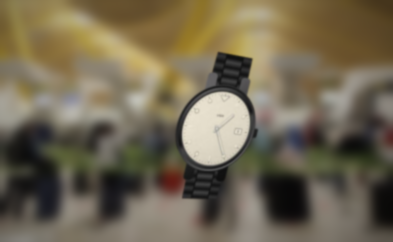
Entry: 1:25
